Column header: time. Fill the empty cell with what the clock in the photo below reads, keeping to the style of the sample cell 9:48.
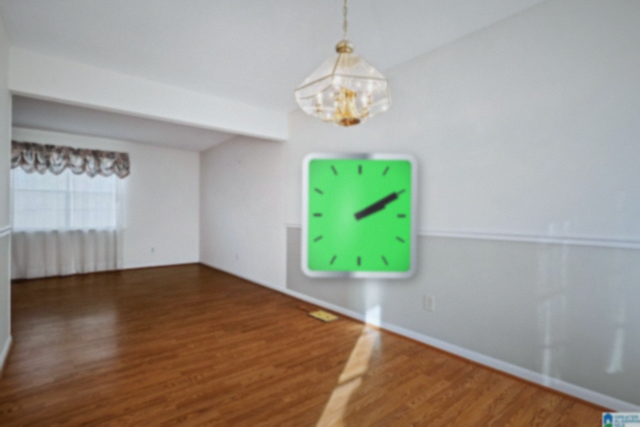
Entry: 2:10
